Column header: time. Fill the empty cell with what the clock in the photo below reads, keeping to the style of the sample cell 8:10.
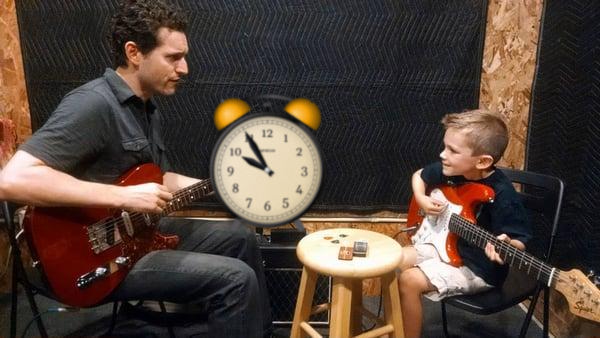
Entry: 9:55
